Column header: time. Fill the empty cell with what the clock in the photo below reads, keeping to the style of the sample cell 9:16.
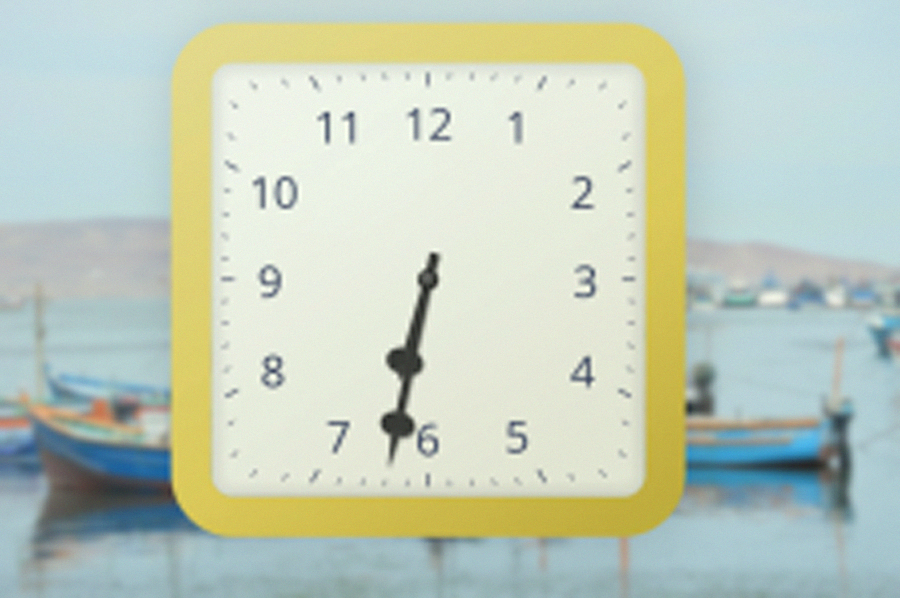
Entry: 6:32
